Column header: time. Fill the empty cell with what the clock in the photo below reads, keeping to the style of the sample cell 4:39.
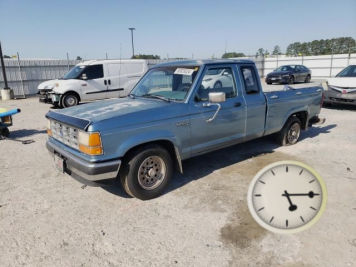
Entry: 5:15
